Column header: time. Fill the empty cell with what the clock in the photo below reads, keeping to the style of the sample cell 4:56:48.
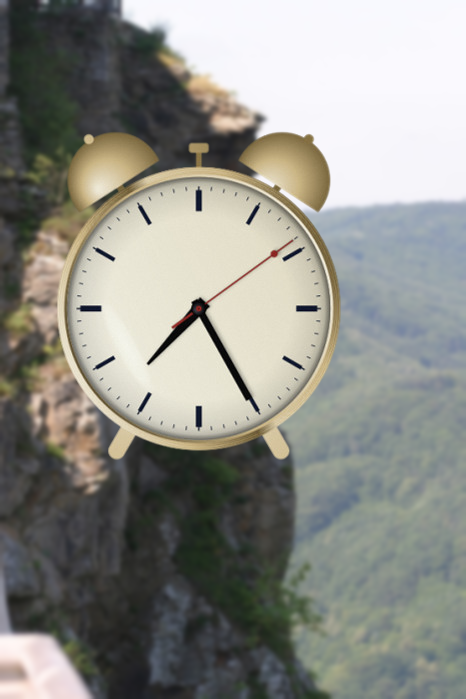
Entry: 7:25:09
